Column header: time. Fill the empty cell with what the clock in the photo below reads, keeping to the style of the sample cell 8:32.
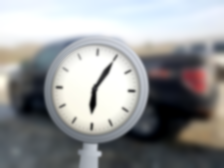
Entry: 6:05
